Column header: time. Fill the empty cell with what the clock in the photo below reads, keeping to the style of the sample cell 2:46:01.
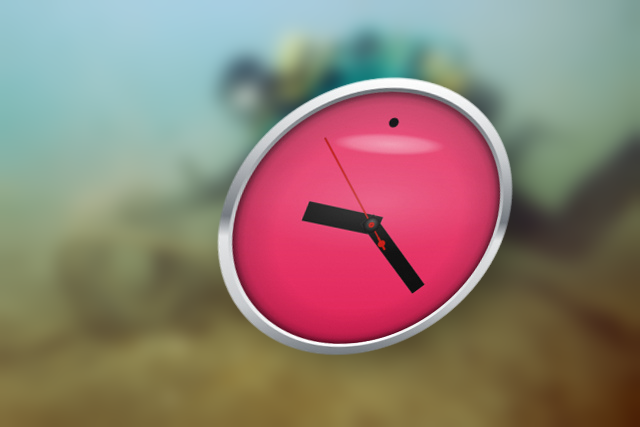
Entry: 9:22:54
